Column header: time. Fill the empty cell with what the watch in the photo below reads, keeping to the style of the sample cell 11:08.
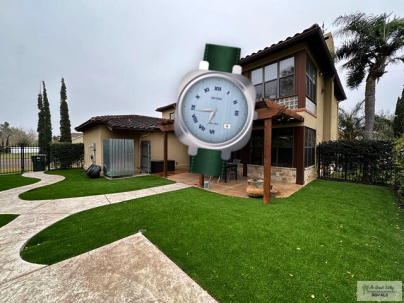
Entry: 6:44
